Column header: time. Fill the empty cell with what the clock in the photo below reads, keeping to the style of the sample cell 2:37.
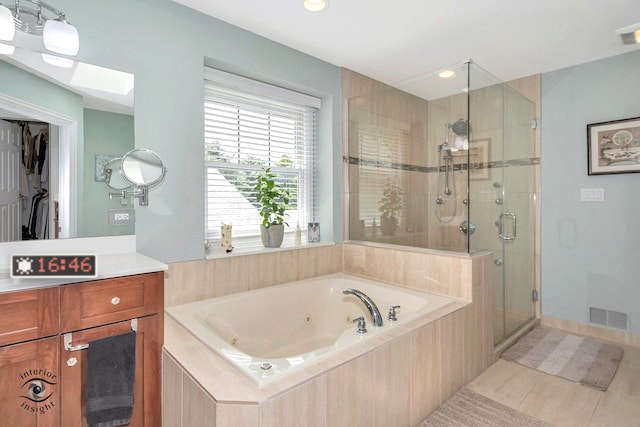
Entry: 16:46
